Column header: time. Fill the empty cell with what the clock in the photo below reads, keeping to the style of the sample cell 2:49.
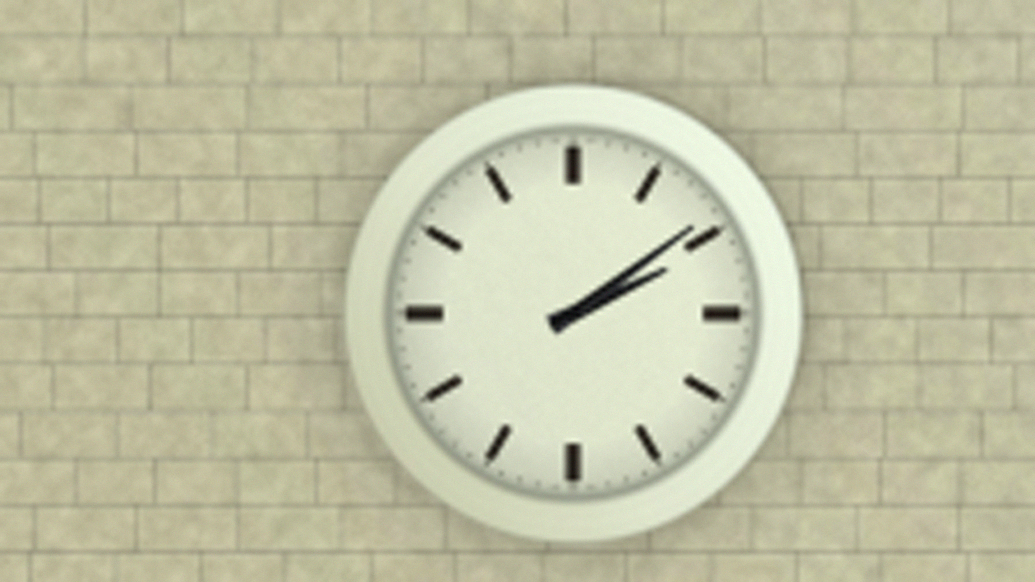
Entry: 2:09
